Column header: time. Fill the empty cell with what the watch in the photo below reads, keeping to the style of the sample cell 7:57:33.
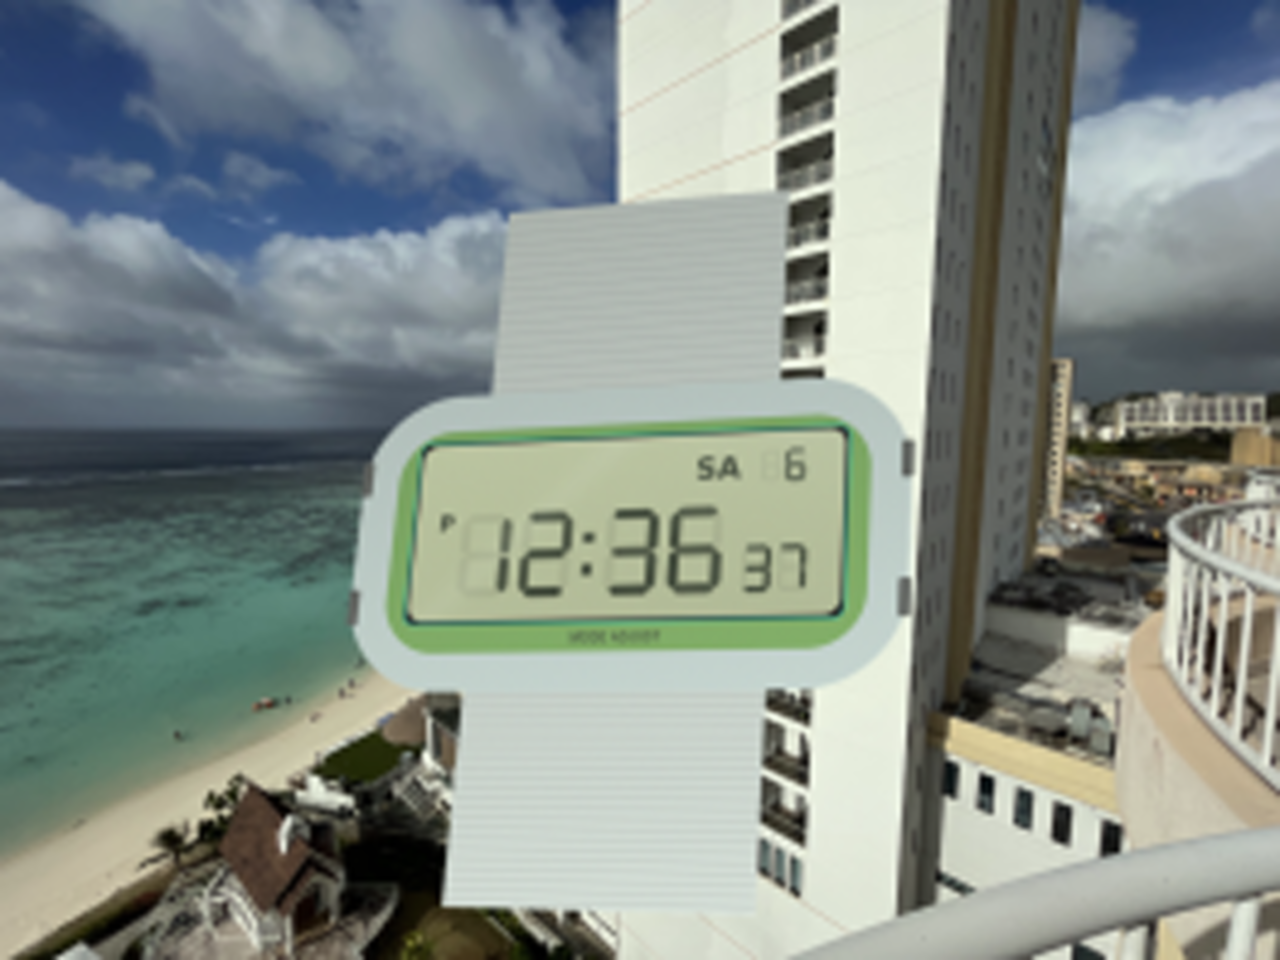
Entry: 12:36:37
